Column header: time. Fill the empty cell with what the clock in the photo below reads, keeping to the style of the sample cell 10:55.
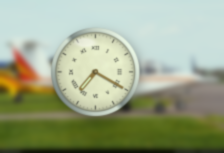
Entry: 7:20
